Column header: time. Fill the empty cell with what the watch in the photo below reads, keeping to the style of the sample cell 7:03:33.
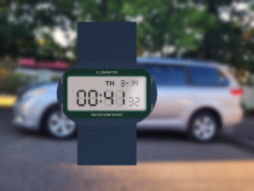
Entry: 0:41:32
